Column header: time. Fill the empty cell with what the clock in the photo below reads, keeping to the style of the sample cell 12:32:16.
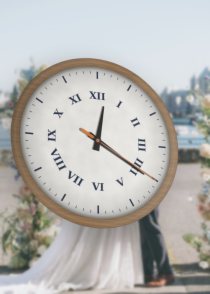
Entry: 12:20:20
